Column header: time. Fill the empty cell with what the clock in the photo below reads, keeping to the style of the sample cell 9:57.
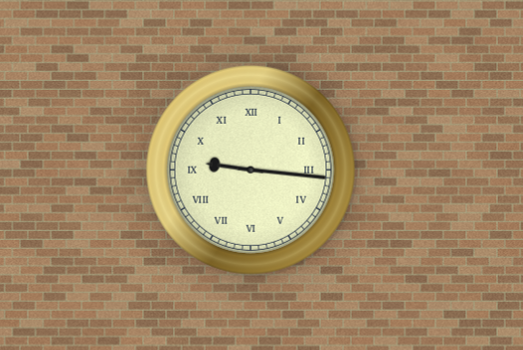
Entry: 9:16
